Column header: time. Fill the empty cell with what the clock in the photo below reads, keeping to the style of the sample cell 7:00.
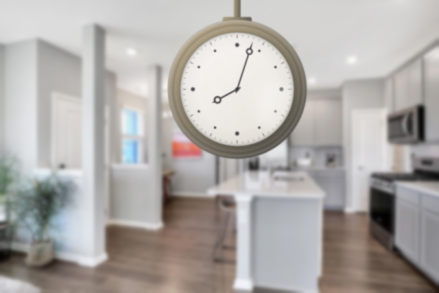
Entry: 8:03
